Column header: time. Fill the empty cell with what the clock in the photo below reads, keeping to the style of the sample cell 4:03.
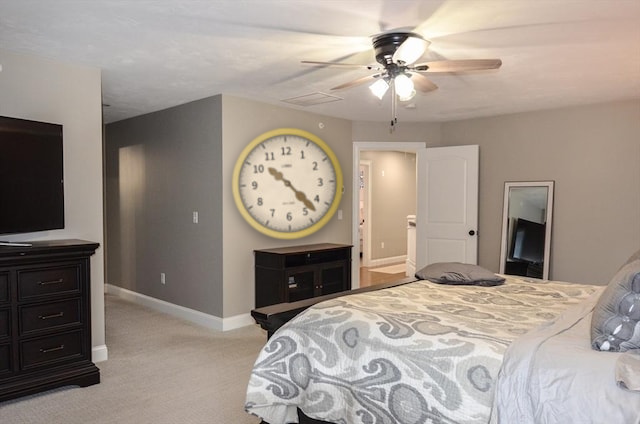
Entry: 10:23
